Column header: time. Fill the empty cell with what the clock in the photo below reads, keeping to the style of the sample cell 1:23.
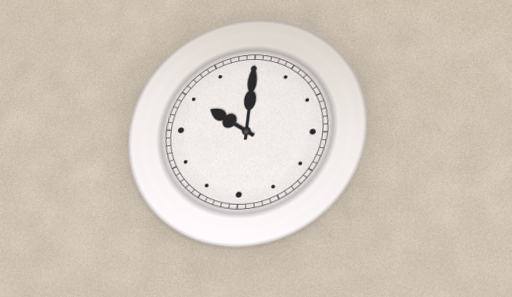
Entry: 10:00
